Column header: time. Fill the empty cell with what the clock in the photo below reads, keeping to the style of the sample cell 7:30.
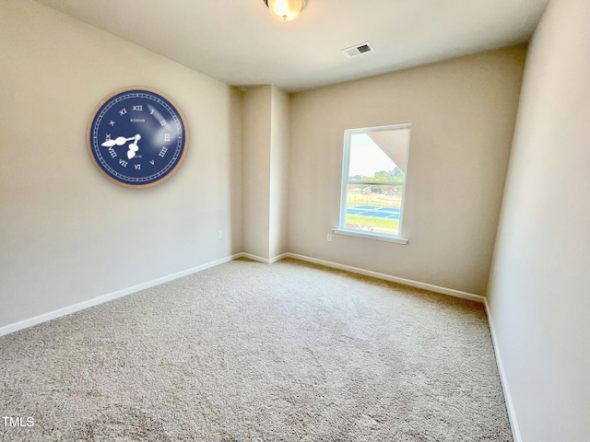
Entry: 6:43
